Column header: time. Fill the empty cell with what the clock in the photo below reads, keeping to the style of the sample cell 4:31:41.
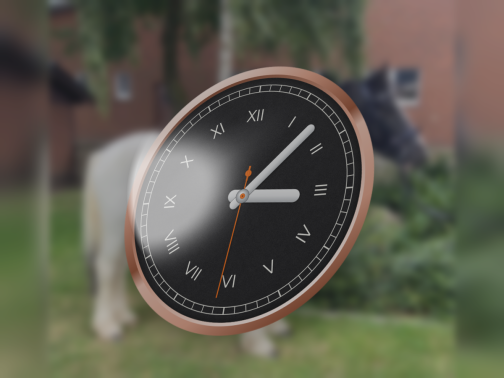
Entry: 3:07:31
